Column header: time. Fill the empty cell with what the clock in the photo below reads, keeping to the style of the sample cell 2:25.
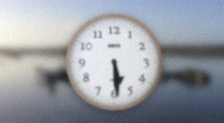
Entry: 5:29
